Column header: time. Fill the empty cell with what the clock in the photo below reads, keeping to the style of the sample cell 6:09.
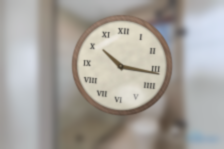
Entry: 10:16
